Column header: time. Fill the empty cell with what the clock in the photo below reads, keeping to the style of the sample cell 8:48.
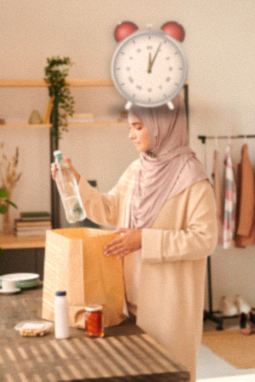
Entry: 12:04
